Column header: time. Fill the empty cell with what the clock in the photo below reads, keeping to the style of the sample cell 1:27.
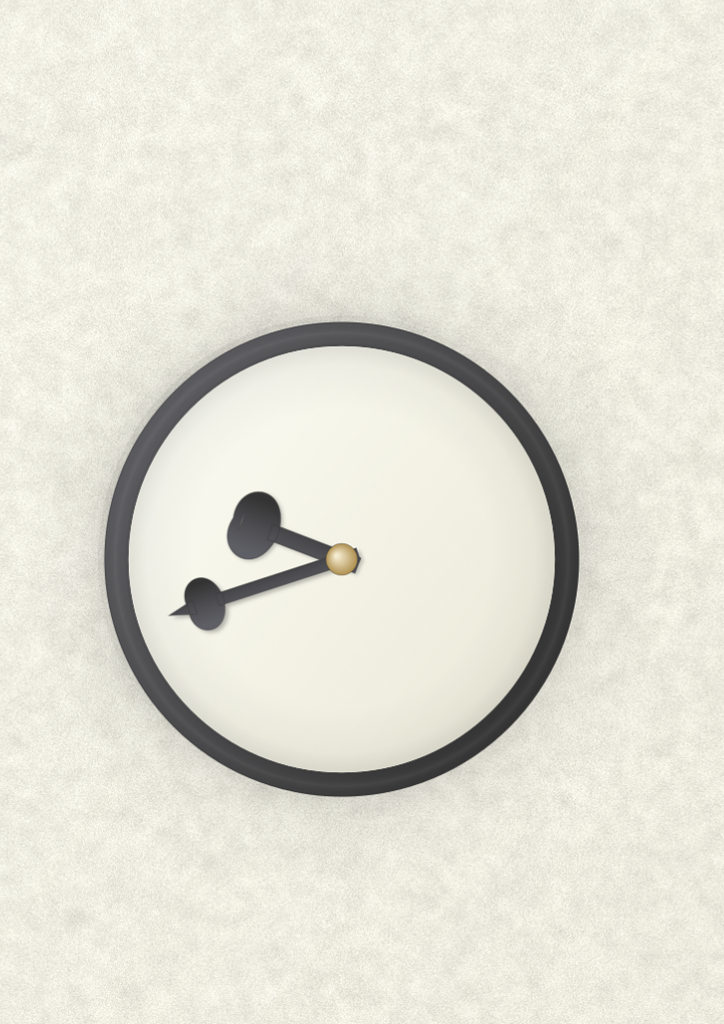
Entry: 9:42
